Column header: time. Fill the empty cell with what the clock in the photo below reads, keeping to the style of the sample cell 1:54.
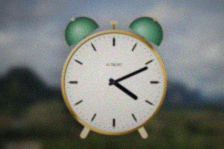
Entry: 4:11
